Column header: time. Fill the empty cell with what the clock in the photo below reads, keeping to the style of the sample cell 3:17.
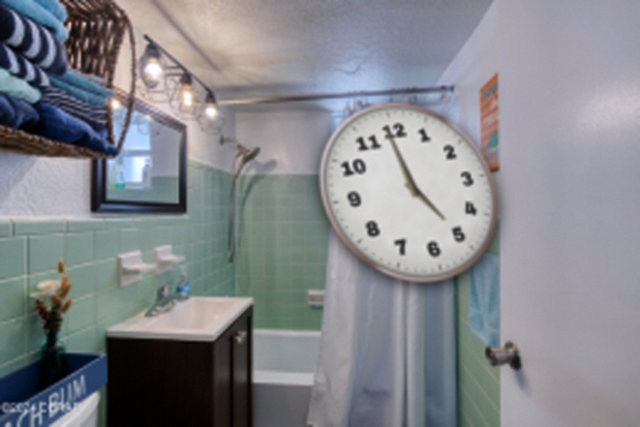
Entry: 4:59
